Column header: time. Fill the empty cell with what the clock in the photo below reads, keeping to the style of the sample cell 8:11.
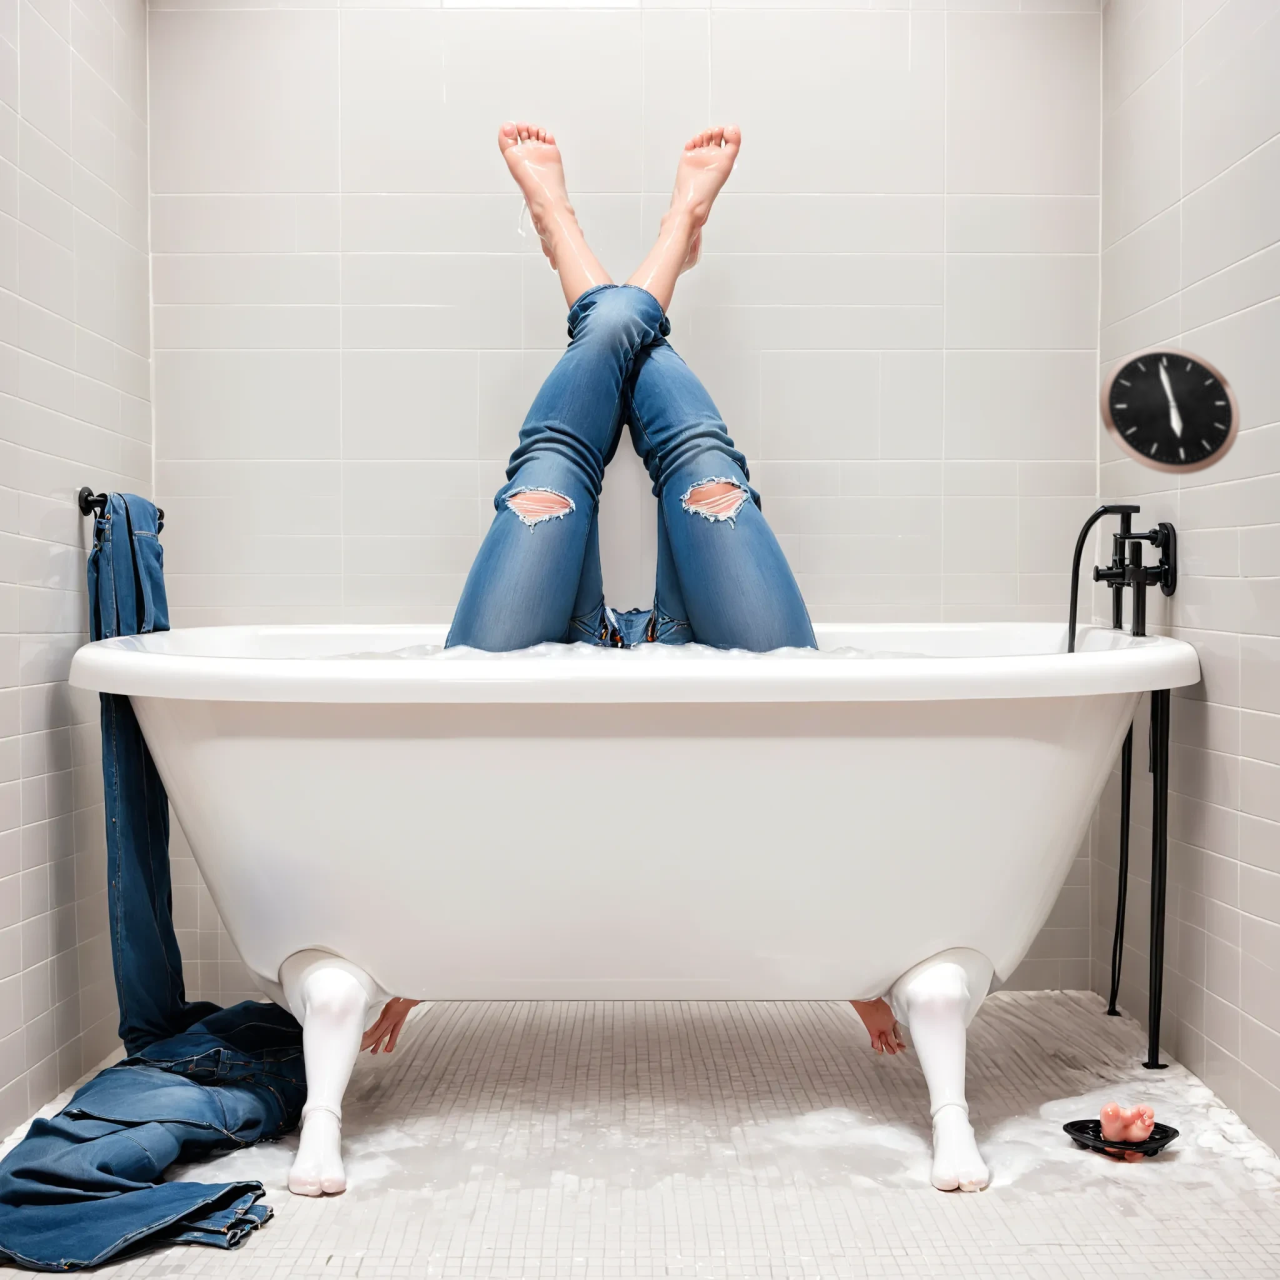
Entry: 5:59
